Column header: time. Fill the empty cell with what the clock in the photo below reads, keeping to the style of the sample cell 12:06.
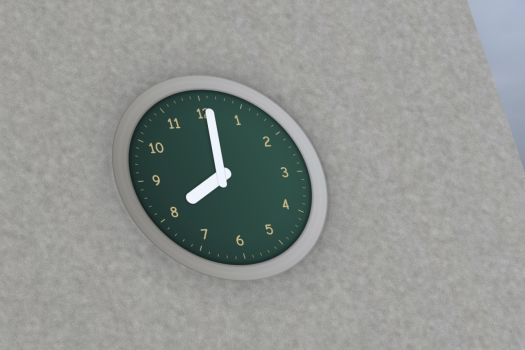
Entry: 8:01
